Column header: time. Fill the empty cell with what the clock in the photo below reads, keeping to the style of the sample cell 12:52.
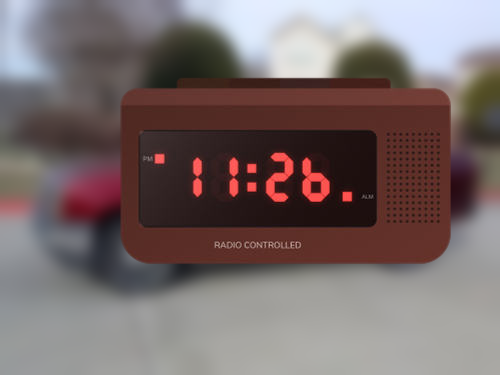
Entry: 11:26
